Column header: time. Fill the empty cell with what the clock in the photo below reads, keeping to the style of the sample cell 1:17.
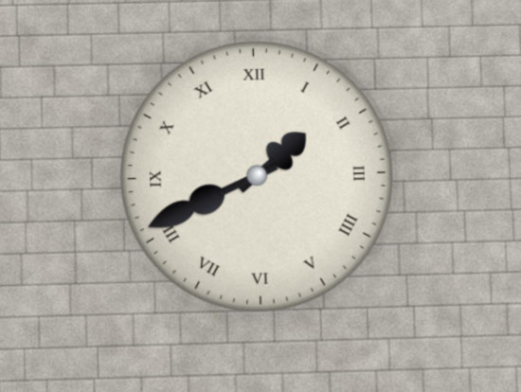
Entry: 1:41
